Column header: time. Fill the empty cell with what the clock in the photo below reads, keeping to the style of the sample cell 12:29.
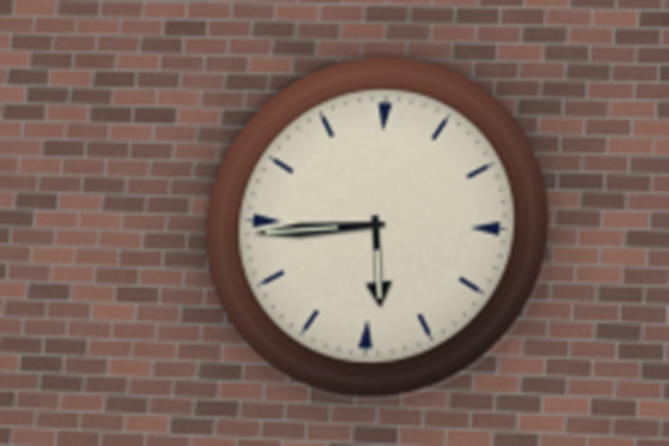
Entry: 5:44
